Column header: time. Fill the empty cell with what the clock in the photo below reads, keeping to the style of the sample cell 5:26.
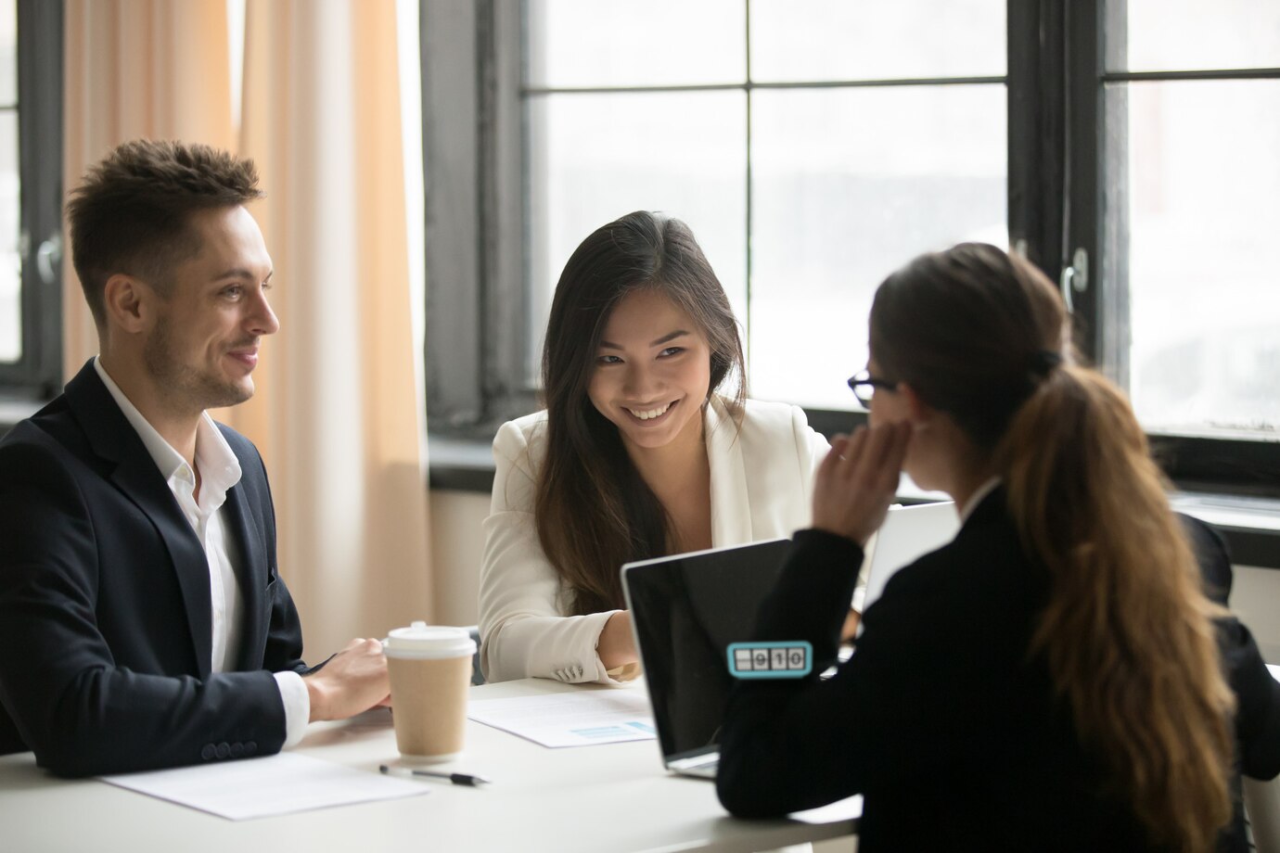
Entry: 9:10
